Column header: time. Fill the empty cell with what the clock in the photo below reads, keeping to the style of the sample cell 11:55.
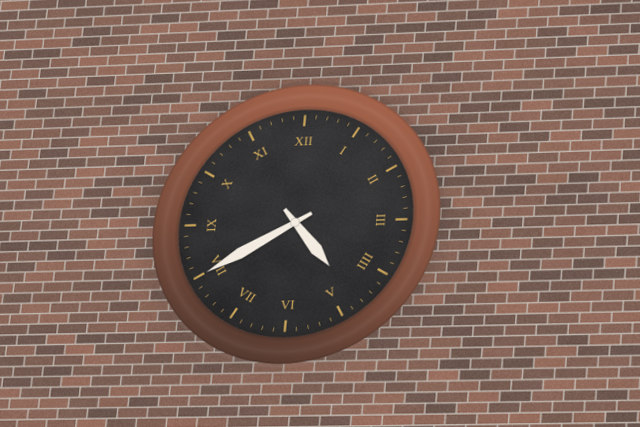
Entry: 4:40
